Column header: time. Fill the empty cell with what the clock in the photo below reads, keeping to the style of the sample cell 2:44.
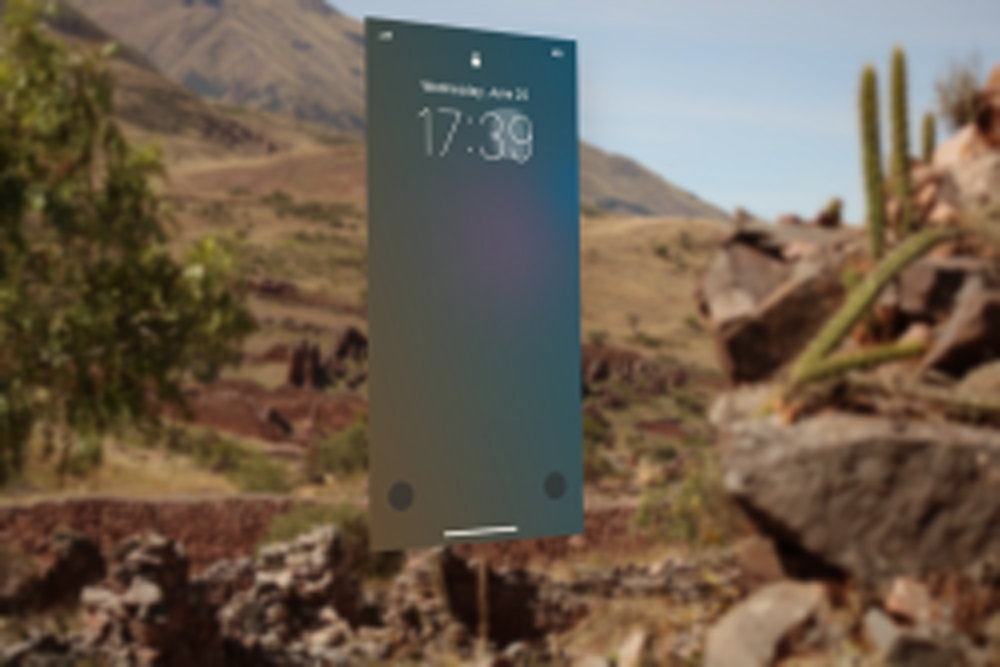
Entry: 17:39
